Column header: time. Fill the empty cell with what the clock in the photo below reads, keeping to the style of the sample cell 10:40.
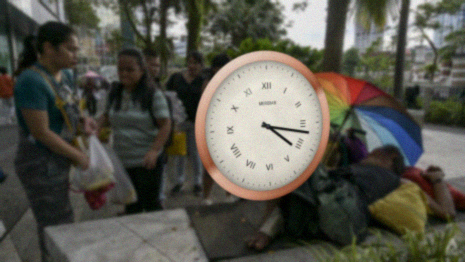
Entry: 4:17
